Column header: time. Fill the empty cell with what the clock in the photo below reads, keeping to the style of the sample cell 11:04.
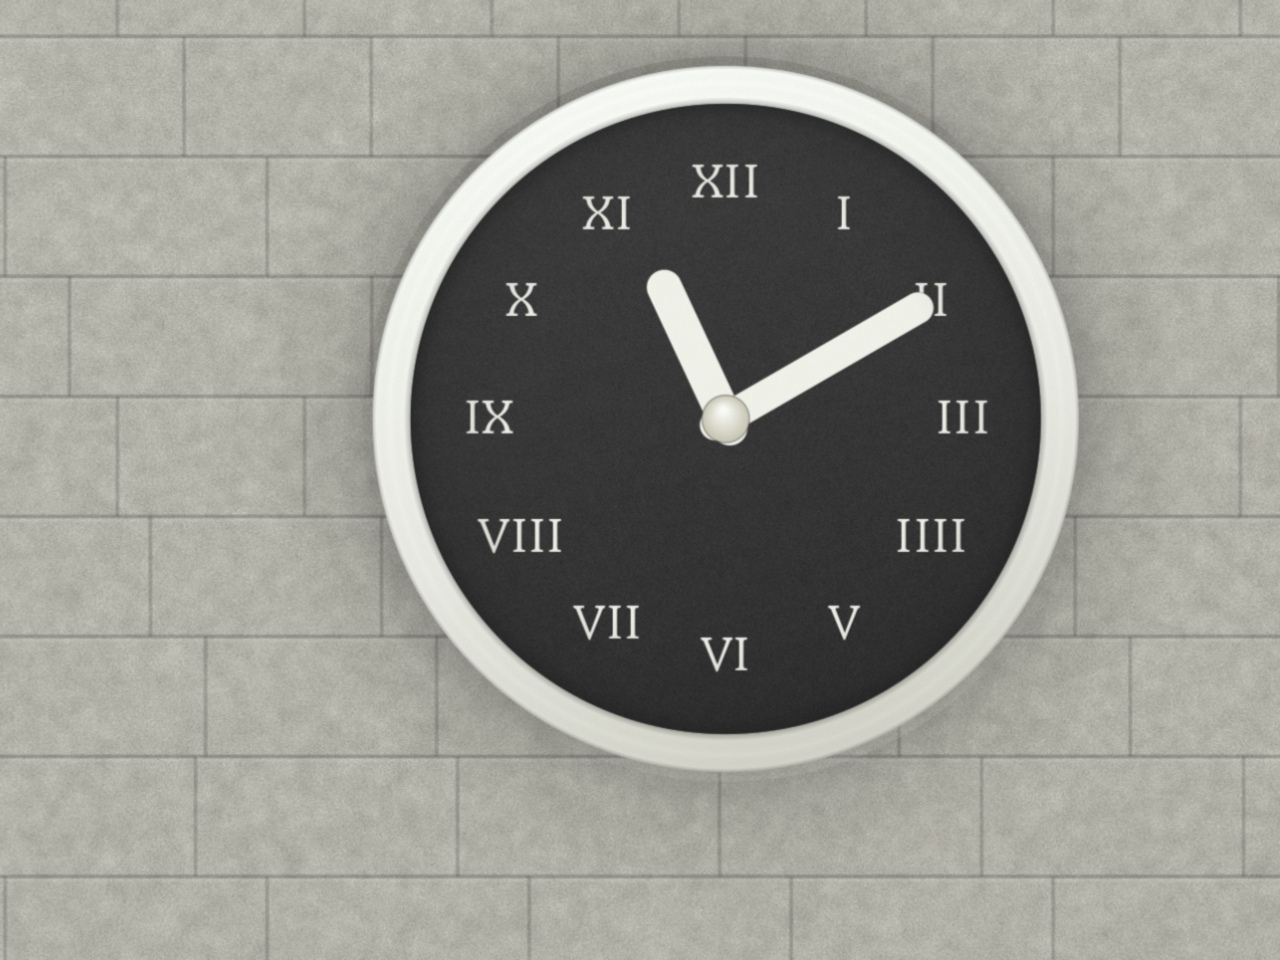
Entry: 11:10
